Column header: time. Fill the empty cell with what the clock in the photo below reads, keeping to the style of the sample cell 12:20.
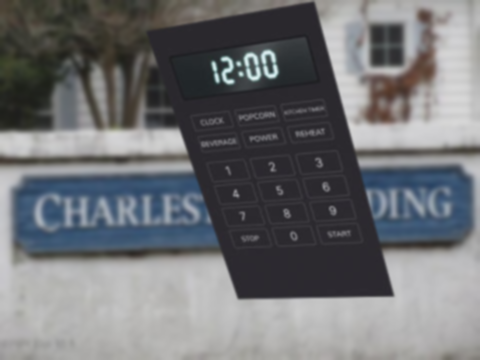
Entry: 12:00
